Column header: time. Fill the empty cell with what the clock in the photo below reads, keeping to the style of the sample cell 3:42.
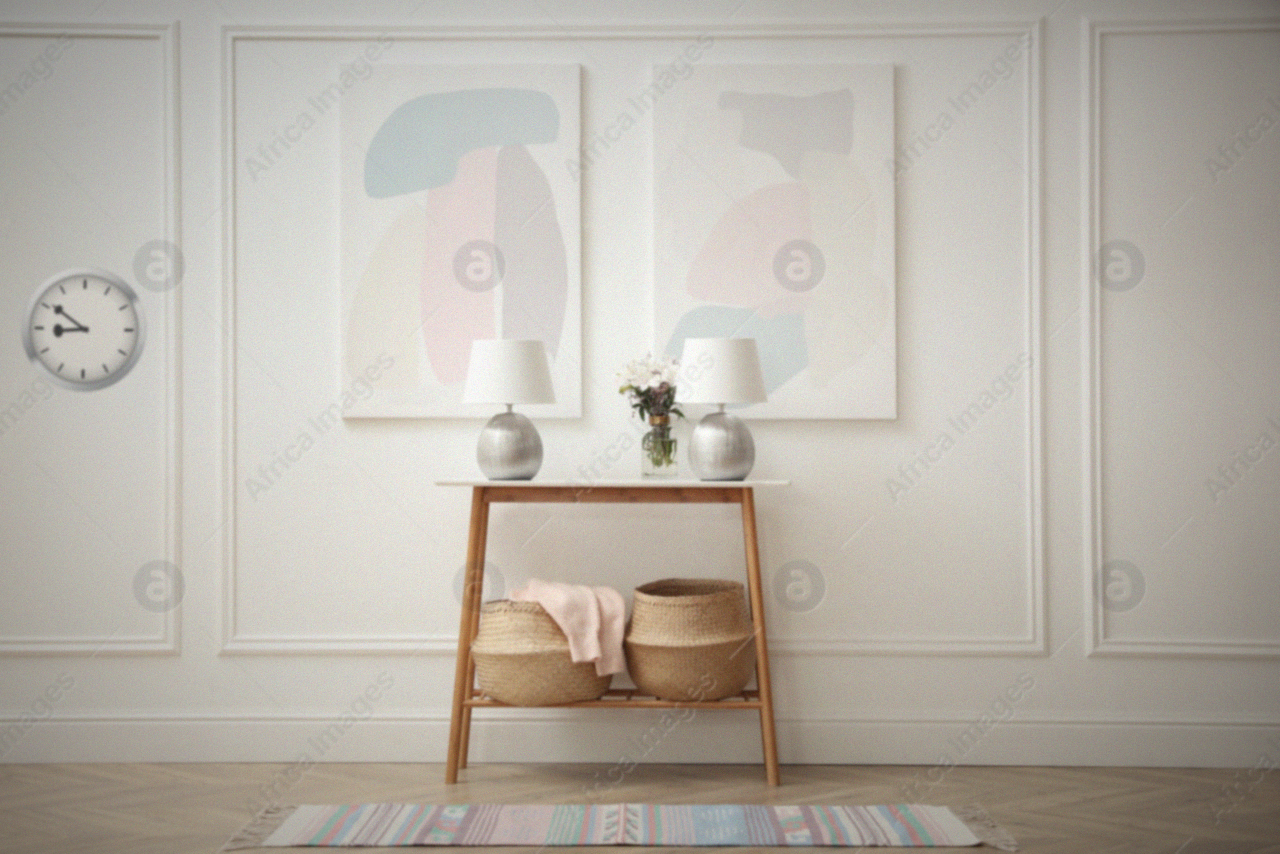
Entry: 8:51
